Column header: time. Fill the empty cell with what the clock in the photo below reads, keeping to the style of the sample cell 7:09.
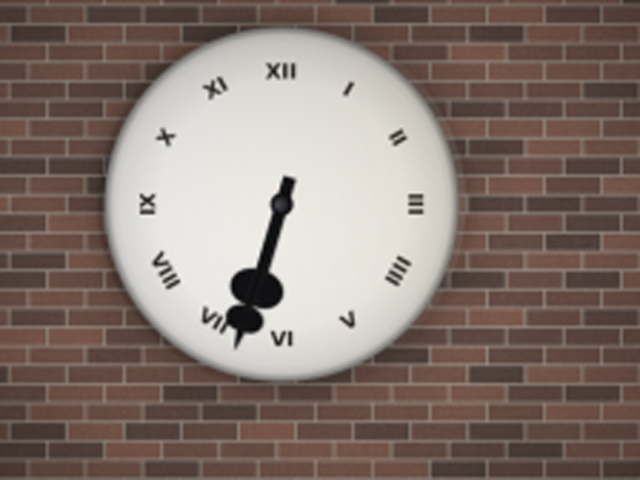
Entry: 6:33
